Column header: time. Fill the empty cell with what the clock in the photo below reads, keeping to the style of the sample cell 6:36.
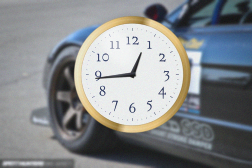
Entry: 12:44
